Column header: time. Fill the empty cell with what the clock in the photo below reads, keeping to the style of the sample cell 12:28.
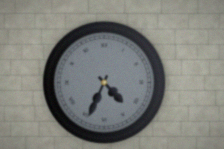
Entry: 4:34
